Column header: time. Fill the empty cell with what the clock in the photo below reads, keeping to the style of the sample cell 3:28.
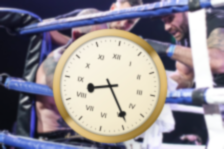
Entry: 8:24
